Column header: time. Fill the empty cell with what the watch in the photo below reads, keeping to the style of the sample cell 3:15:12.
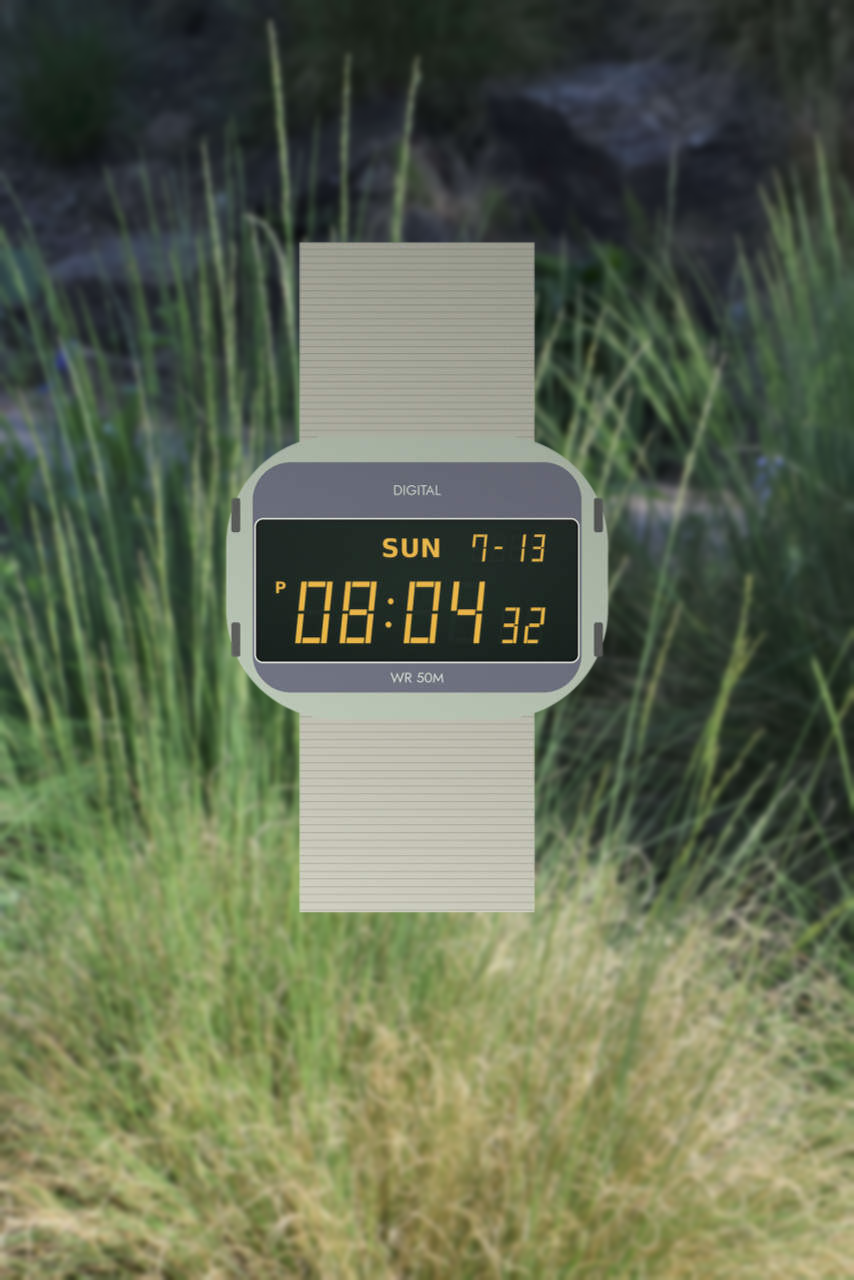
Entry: 8:04:32
